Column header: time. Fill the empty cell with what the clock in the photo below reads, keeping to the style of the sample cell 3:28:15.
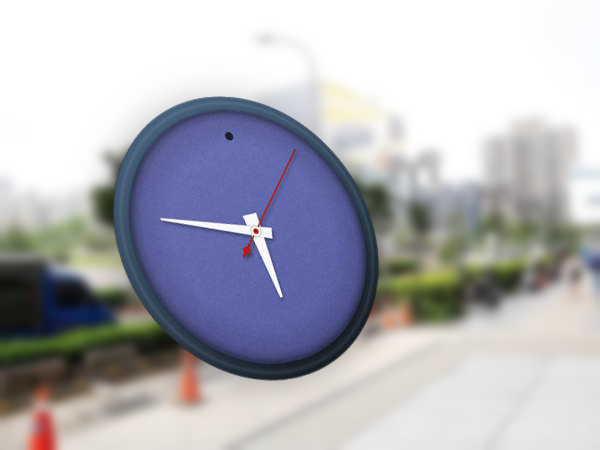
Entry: 5:47:07
